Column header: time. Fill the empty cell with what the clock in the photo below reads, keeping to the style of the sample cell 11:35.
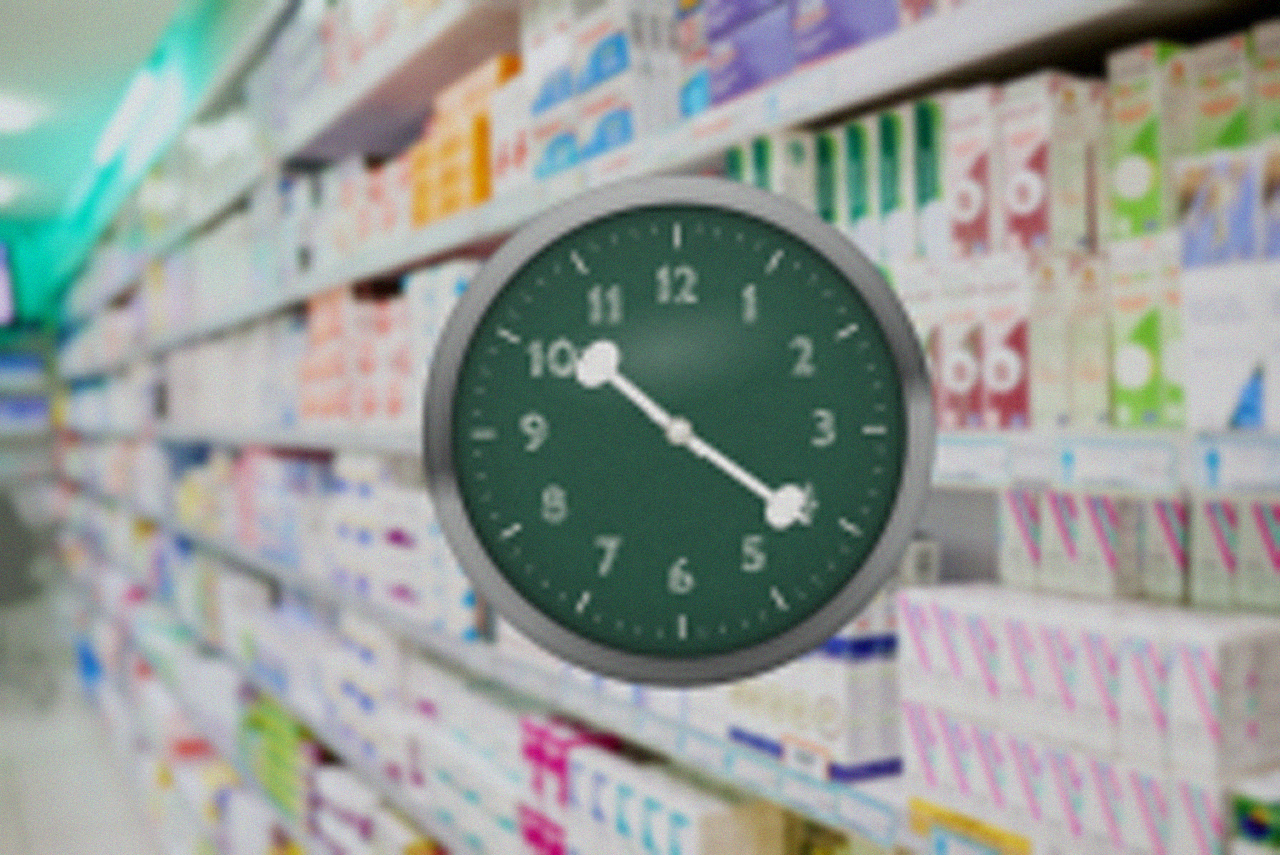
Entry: 10:21
